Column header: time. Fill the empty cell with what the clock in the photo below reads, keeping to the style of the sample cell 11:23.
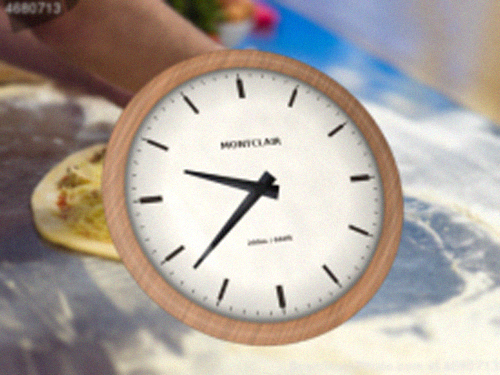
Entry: 9:38
